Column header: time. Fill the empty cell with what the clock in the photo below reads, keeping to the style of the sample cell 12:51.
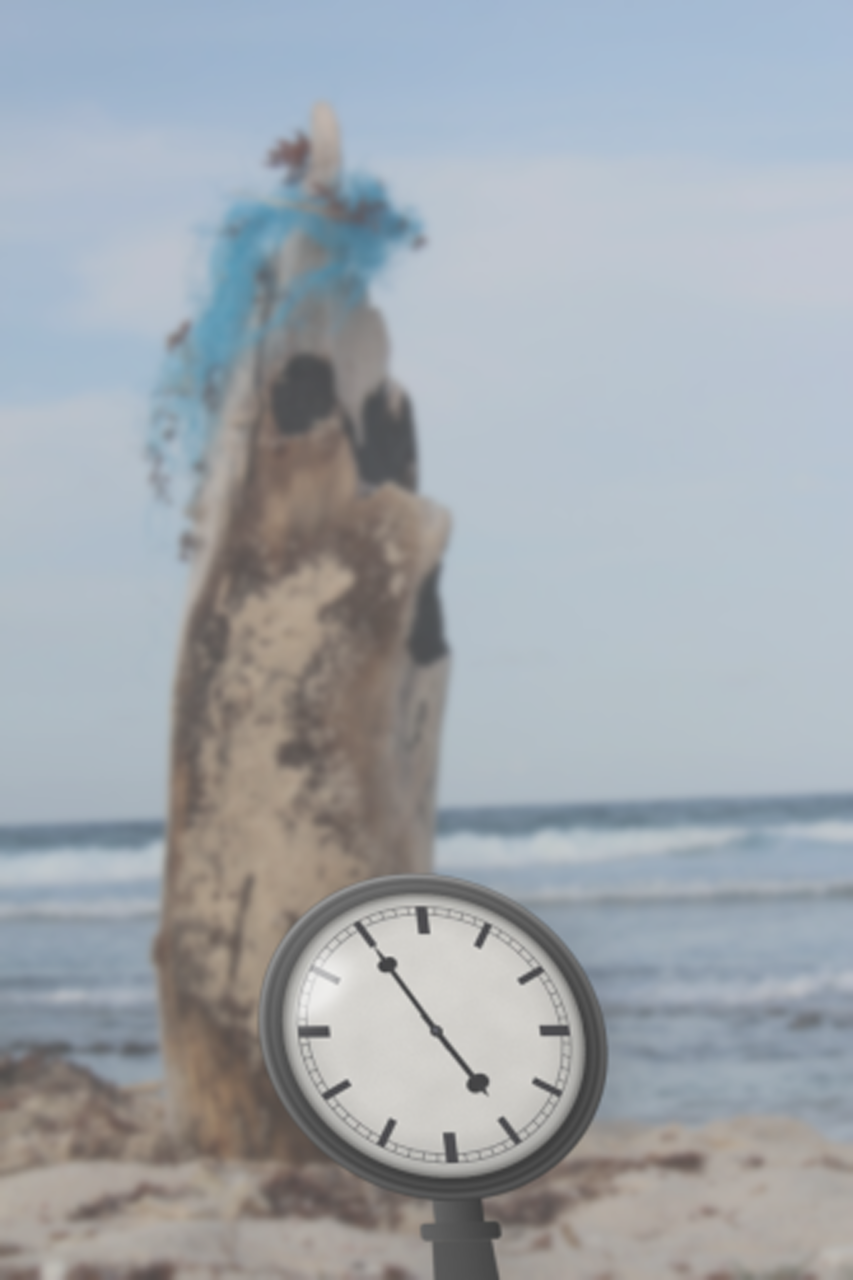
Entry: 4:55
